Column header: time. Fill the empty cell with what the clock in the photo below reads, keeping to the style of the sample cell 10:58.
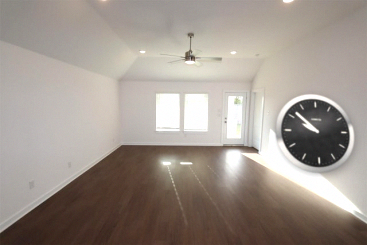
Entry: 9:52
